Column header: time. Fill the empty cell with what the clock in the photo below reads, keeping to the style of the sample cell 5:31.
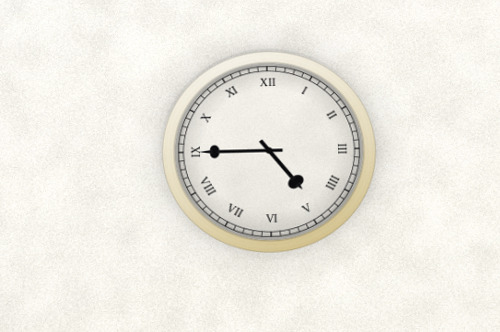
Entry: 4:45
